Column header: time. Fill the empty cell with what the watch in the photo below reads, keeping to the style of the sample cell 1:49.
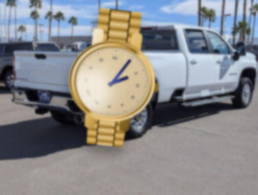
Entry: 2:05
